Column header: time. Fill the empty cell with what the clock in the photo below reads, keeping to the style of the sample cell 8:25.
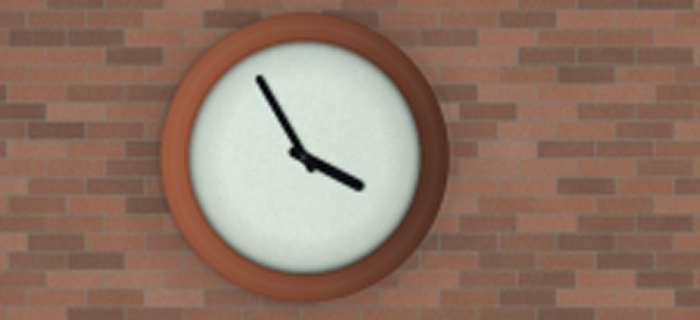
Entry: 3:55
